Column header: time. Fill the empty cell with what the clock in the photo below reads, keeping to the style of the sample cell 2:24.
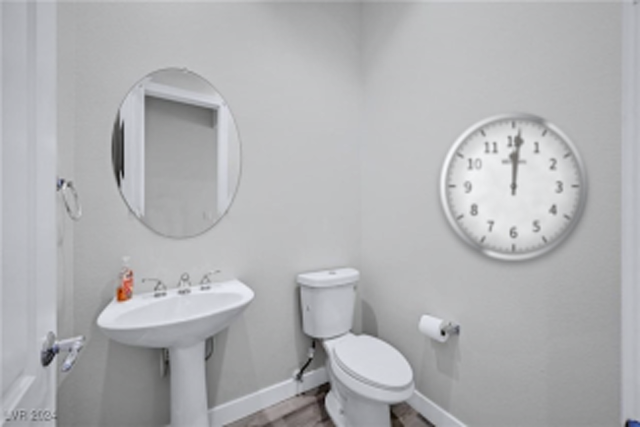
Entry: 12:01
